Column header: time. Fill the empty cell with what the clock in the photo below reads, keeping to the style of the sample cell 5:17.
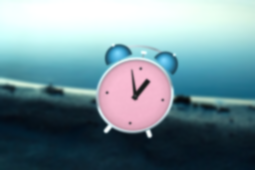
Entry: 12:57
